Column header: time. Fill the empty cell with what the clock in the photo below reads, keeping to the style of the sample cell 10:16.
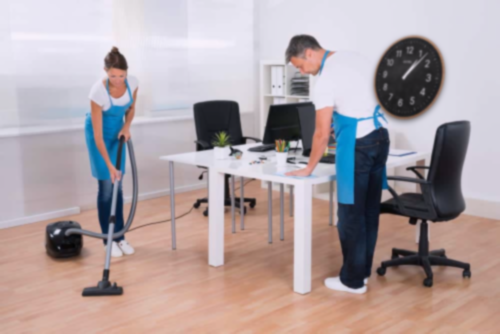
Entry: 1:07
